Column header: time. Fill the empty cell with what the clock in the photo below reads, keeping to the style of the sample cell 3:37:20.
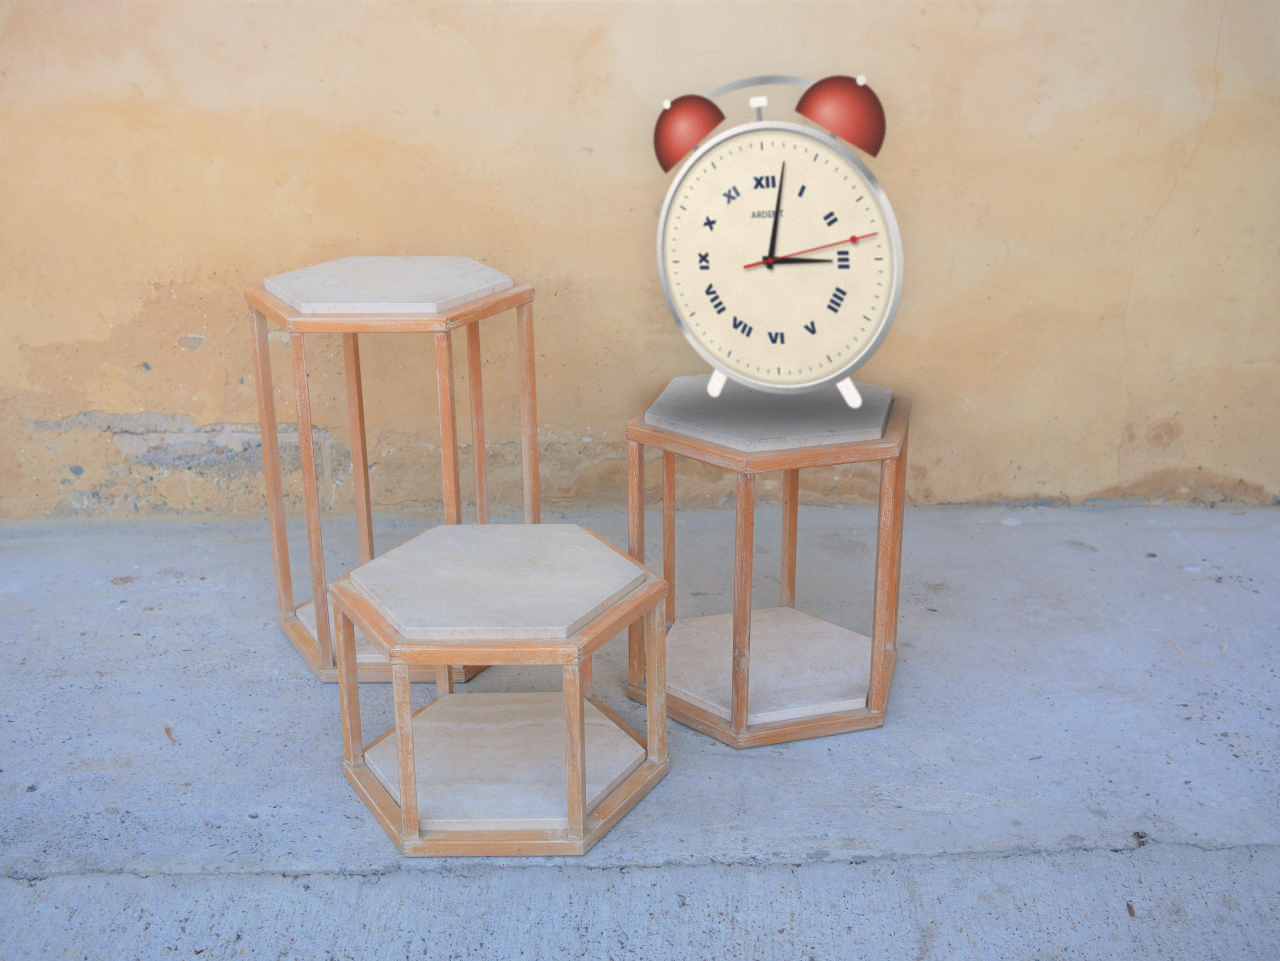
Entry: 3:02:13
